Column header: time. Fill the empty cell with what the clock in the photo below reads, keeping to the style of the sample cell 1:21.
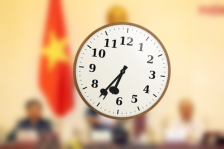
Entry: 6:36
